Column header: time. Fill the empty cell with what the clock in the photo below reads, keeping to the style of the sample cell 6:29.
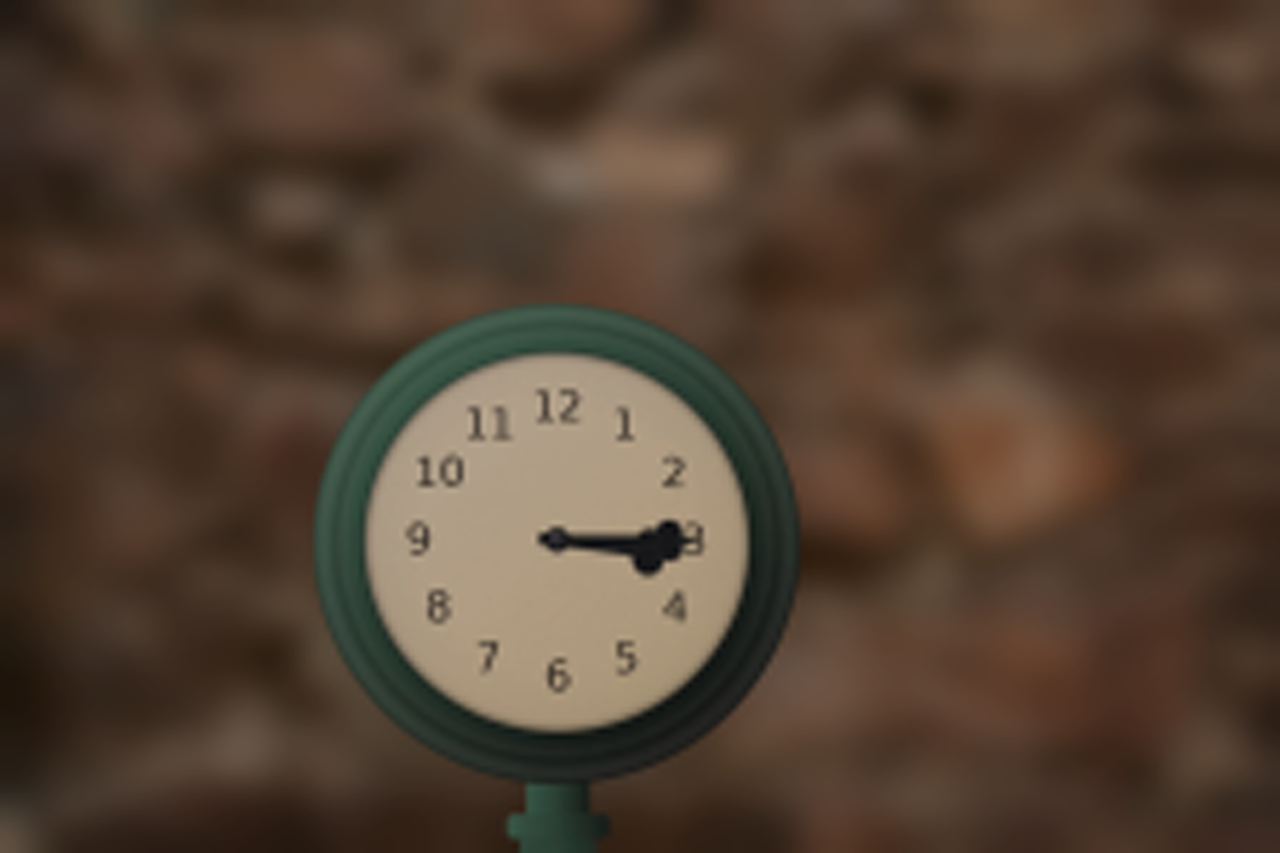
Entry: 3:15
